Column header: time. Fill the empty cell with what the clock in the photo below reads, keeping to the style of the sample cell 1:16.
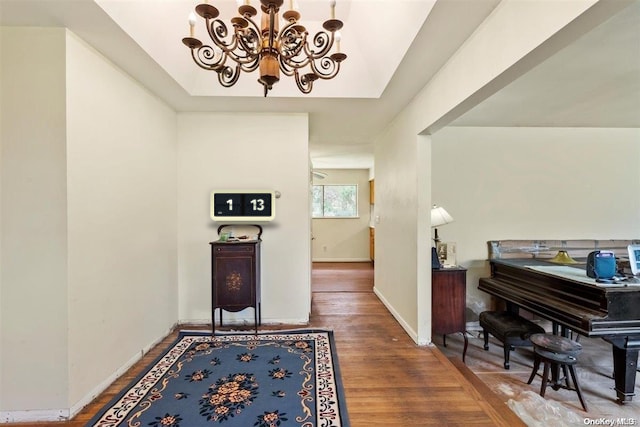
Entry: 1:13
